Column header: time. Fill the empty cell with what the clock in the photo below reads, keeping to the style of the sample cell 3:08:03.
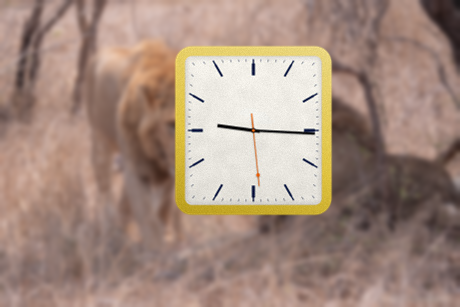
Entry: 9:15:29
